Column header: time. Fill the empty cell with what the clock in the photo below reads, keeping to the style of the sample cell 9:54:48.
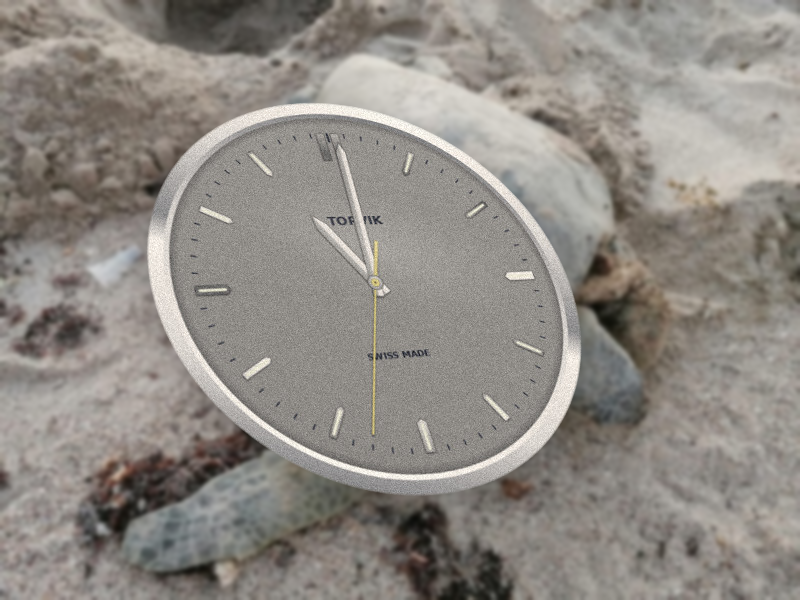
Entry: 11:00:33
